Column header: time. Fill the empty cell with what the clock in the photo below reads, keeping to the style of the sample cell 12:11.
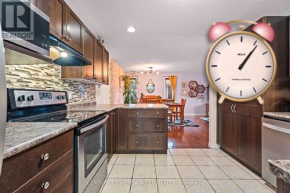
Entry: 1:06
